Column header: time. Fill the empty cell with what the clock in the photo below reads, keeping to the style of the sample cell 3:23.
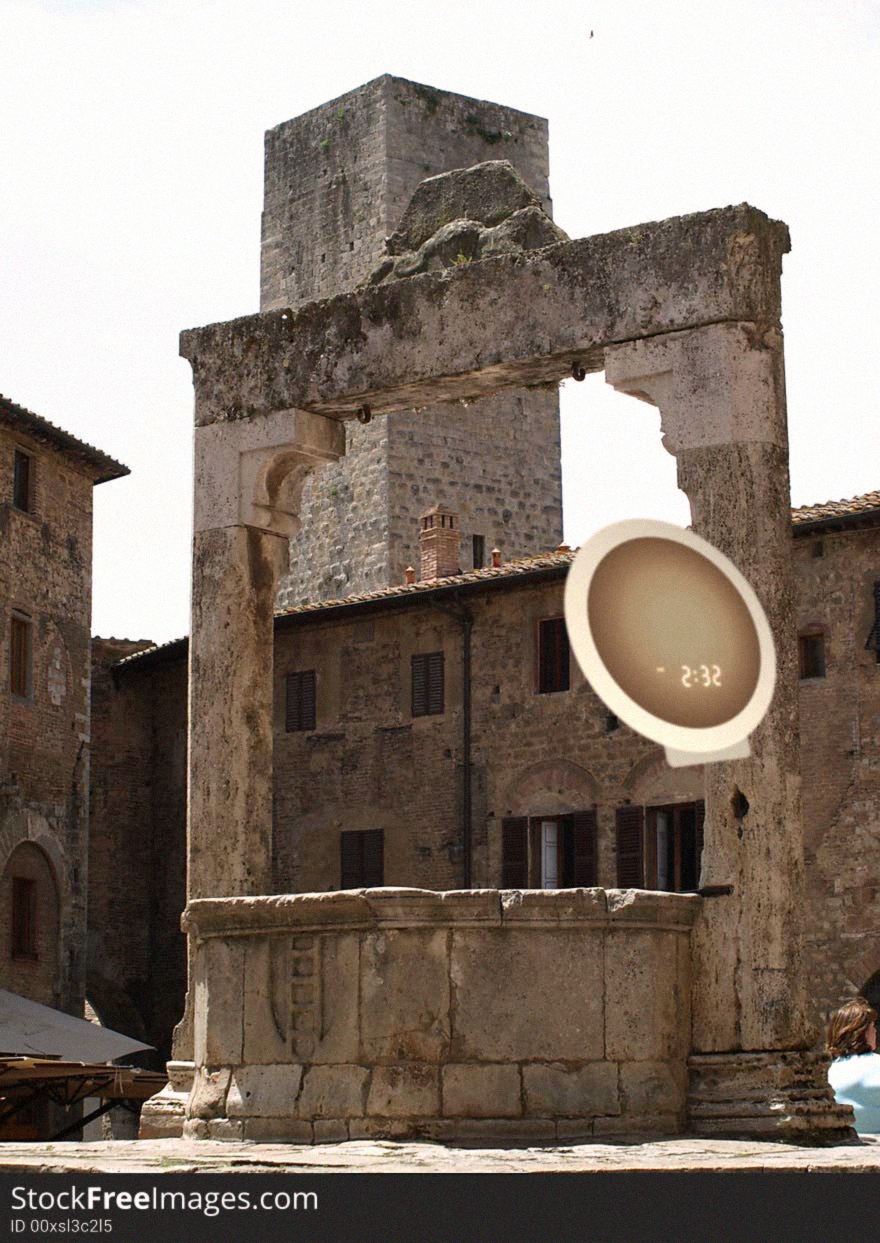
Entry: 2:32
